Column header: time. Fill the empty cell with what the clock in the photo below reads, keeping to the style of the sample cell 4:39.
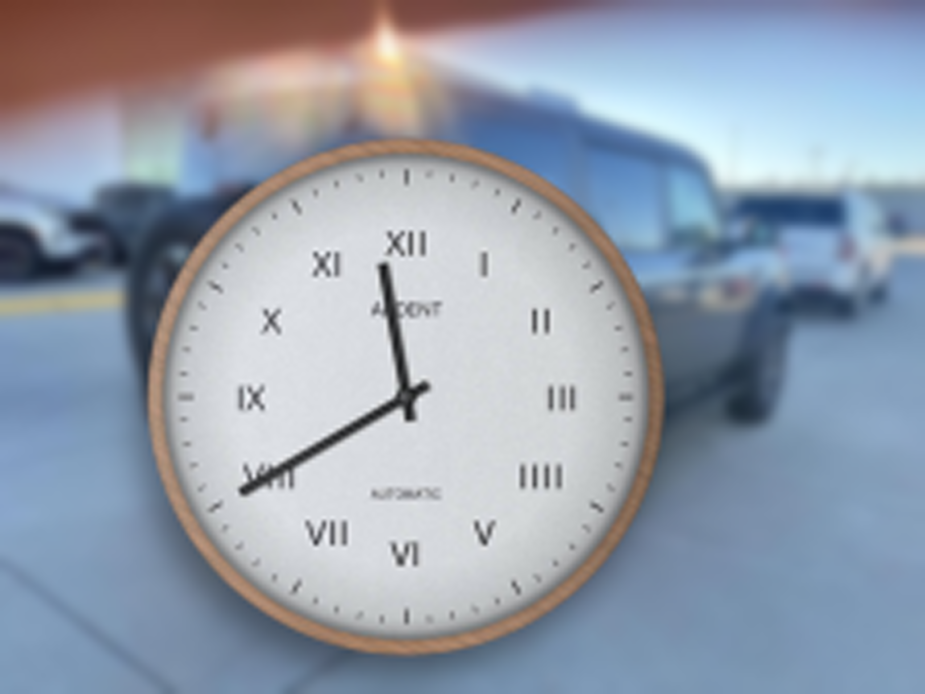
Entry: 11:40
